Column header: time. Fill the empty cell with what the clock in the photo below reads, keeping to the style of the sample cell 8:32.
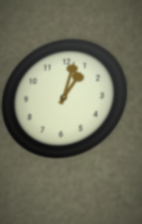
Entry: 1:02
